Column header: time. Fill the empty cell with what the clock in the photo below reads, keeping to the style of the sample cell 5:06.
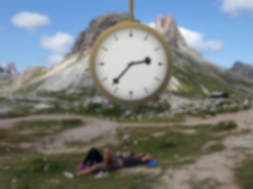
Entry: 2:37
